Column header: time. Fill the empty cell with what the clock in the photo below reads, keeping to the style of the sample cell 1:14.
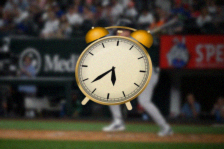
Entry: 5:38
